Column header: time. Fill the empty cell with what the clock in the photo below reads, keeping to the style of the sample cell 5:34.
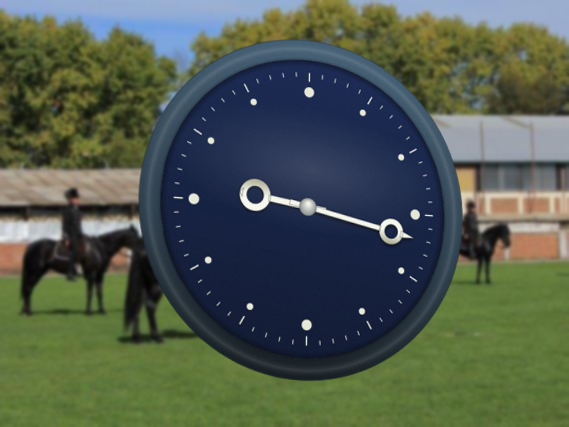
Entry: 9:17
